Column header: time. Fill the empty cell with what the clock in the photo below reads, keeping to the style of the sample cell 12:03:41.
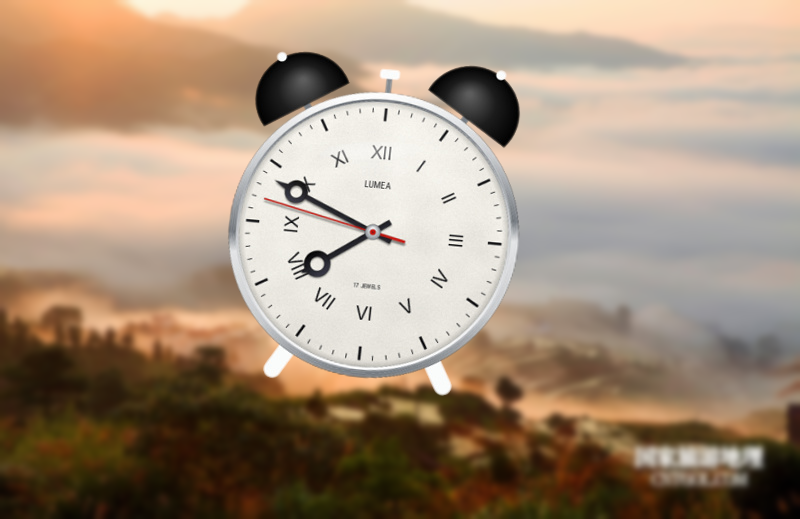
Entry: 7:48:47
